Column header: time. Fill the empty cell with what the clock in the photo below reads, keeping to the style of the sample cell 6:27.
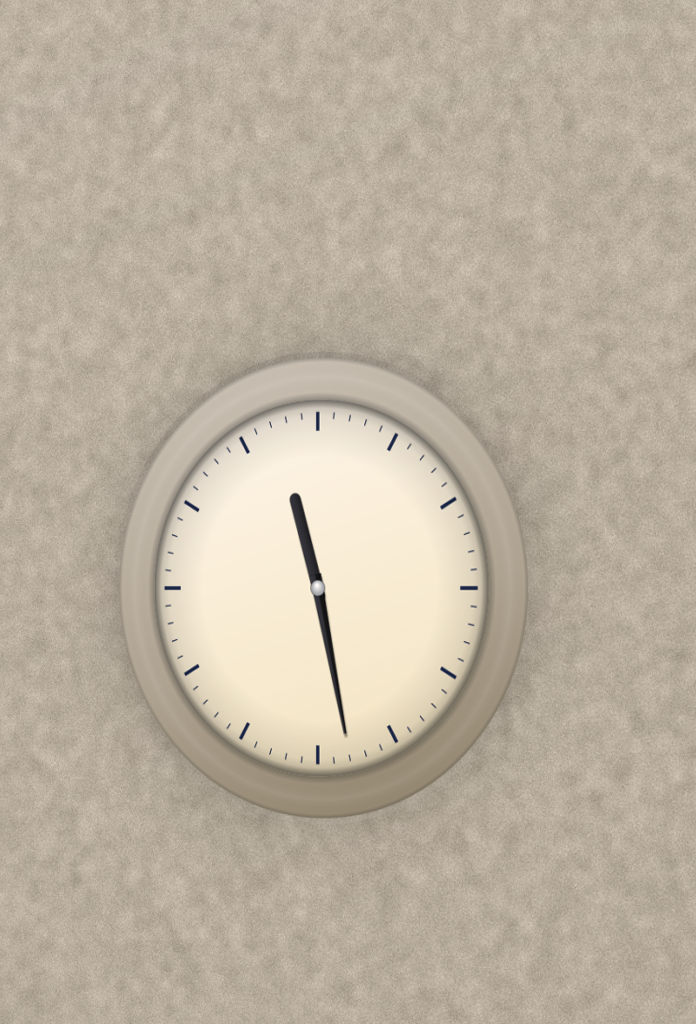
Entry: 11:28
